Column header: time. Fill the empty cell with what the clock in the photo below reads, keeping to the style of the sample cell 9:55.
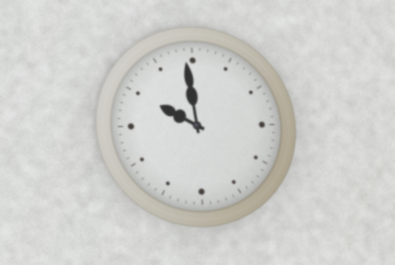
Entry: 9:59
